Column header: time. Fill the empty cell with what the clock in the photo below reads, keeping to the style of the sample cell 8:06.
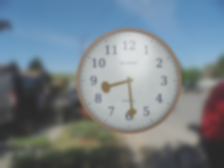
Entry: 8:29
